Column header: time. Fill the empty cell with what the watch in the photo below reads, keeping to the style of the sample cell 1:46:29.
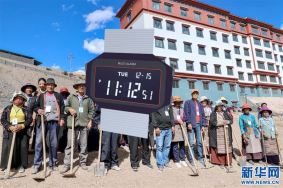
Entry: 11:12:51
